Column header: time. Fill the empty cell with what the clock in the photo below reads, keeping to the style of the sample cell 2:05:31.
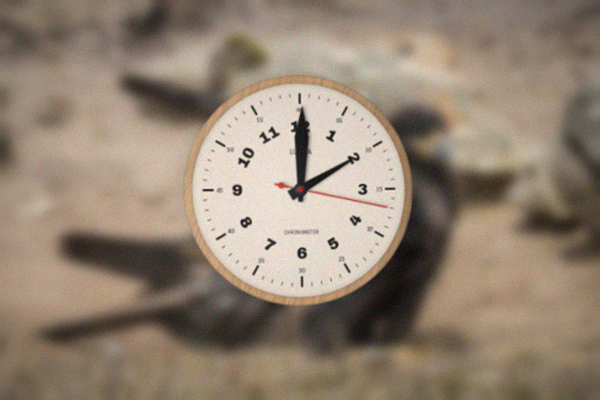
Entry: 2:00:17
